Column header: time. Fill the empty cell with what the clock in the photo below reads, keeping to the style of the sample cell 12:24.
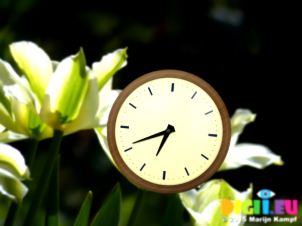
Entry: 6:41
